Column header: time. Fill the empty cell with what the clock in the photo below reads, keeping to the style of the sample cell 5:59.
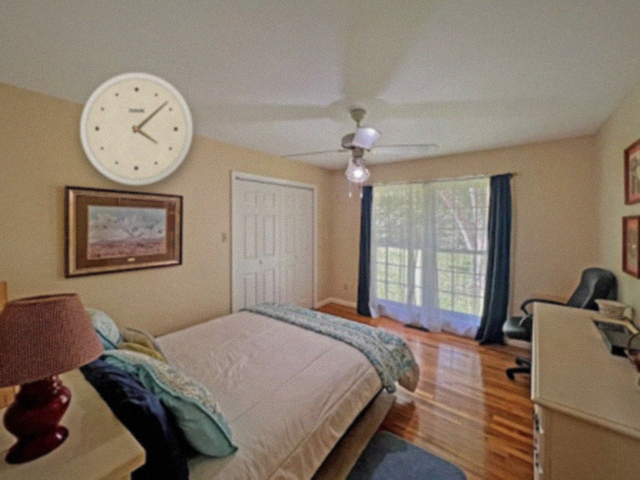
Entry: 4:08
